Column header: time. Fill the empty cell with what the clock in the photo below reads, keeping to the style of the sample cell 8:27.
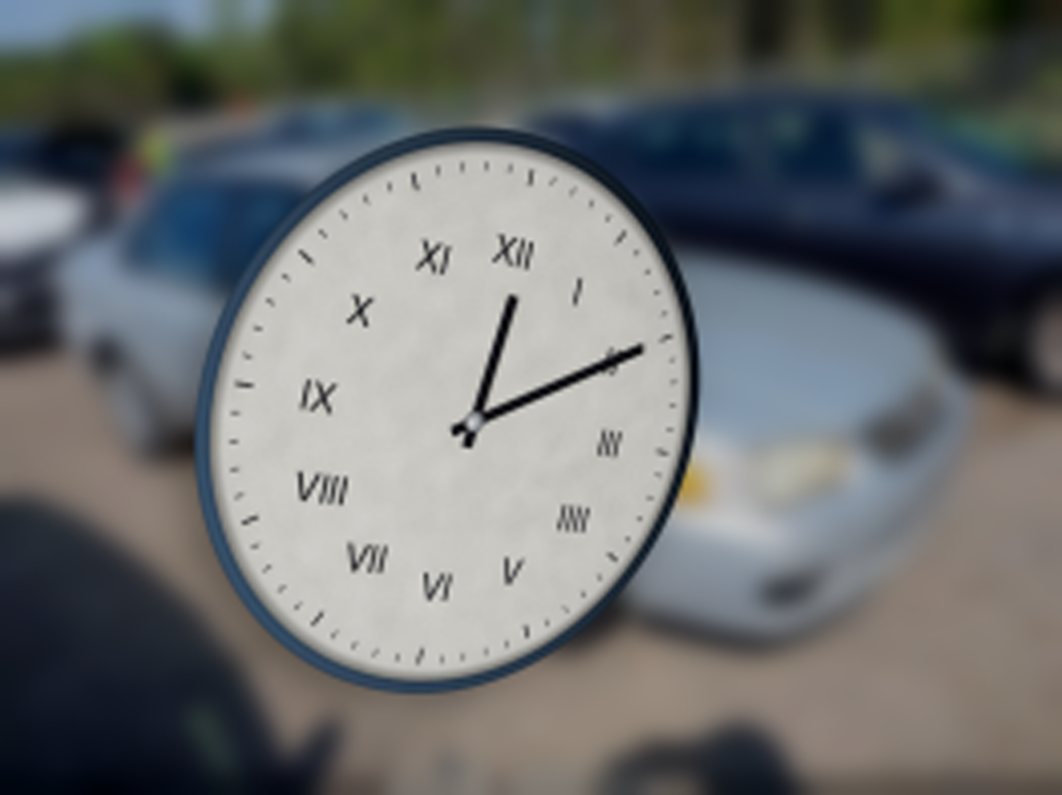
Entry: 12:10
